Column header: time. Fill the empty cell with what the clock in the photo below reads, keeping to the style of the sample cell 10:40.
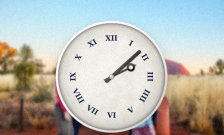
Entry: 2:08
